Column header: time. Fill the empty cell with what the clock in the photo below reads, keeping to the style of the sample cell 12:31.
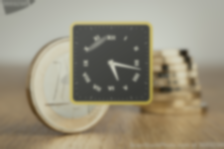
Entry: 5:17
